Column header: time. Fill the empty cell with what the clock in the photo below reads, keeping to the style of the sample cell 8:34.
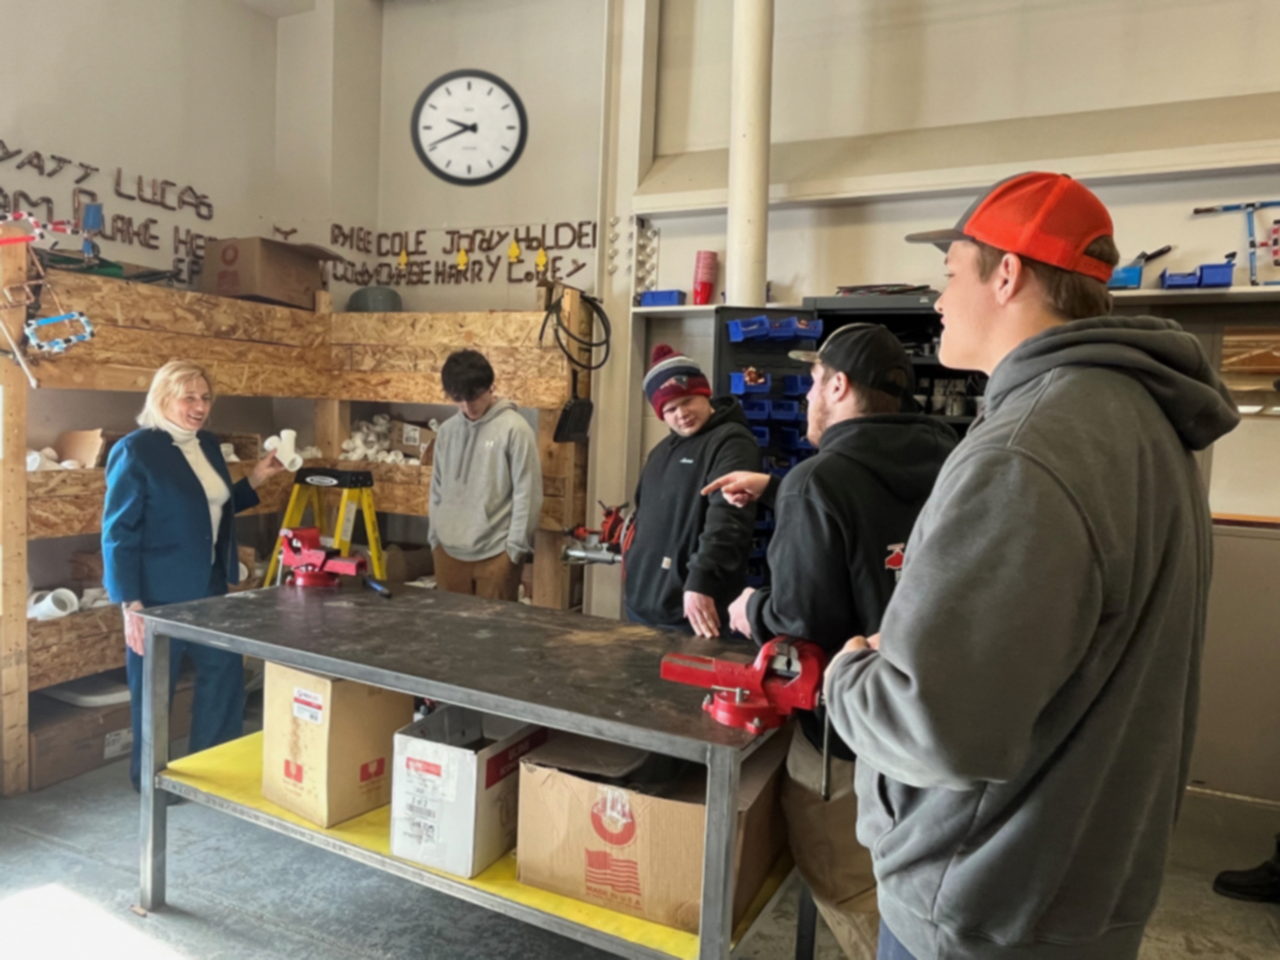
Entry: 9:41
